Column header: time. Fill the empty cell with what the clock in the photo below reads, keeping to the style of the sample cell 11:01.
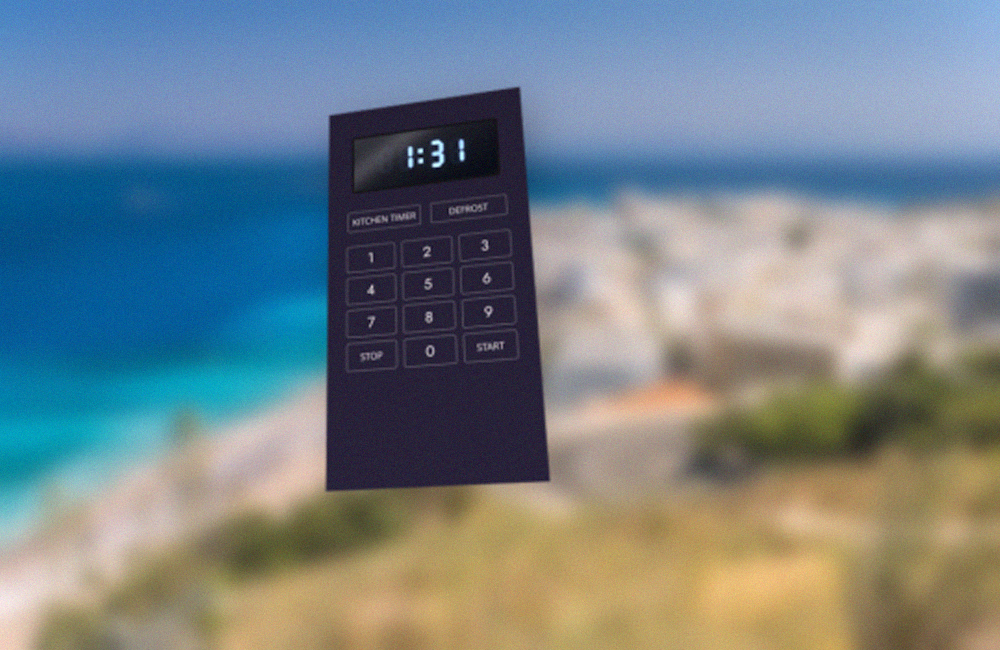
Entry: 1:31
